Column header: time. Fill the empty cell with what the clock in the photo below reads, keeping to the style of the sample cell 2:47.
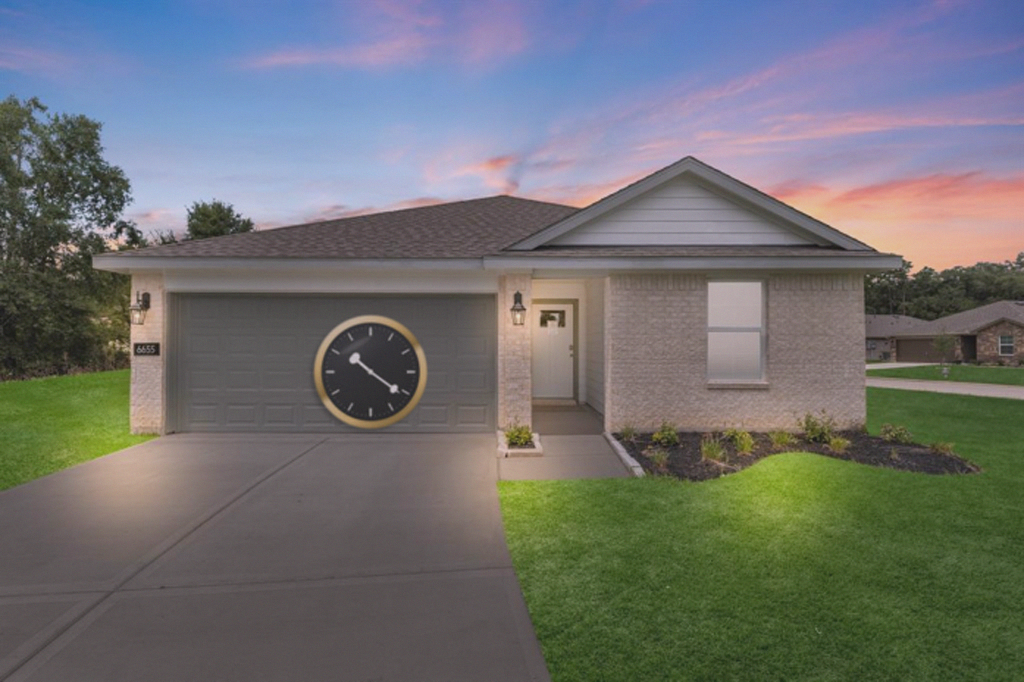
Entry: 10:21
